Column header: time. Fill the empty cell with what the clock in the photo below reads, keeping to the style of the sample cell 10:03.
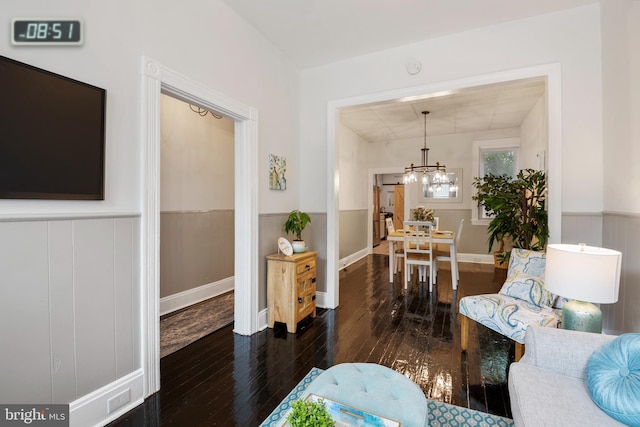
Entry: 8:51
